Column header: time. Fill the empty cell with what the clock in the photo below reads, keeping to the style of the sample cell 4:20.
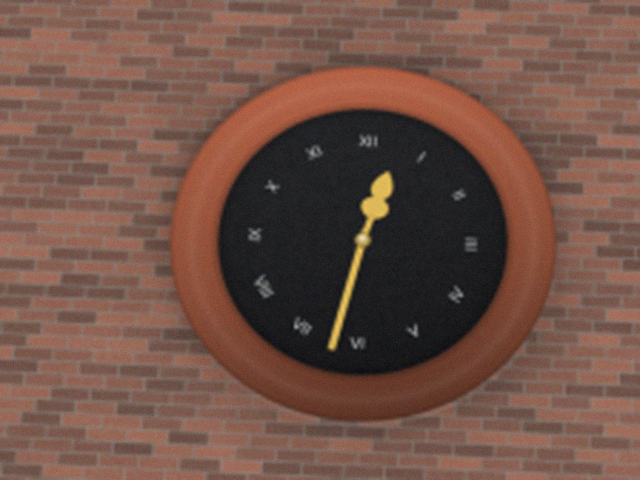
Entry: 12:32
